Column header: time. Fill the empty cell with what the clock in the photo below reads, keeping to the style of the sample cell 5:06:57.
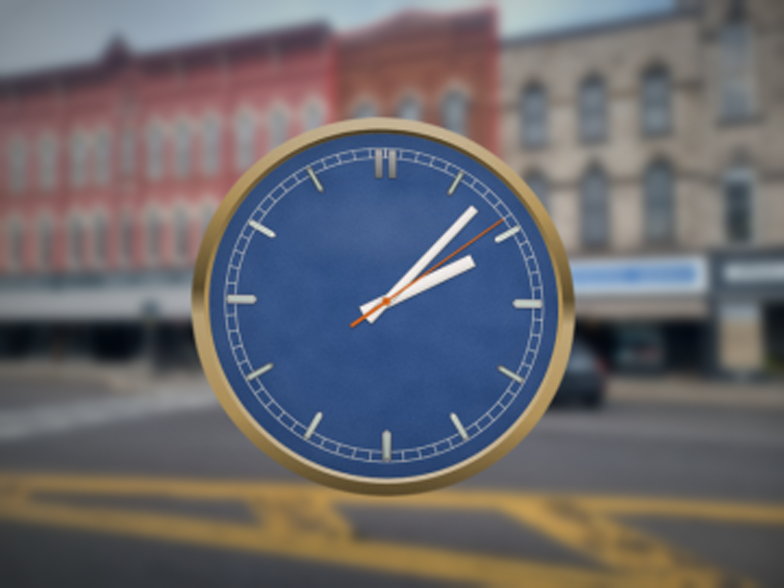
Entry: 2:07:09
